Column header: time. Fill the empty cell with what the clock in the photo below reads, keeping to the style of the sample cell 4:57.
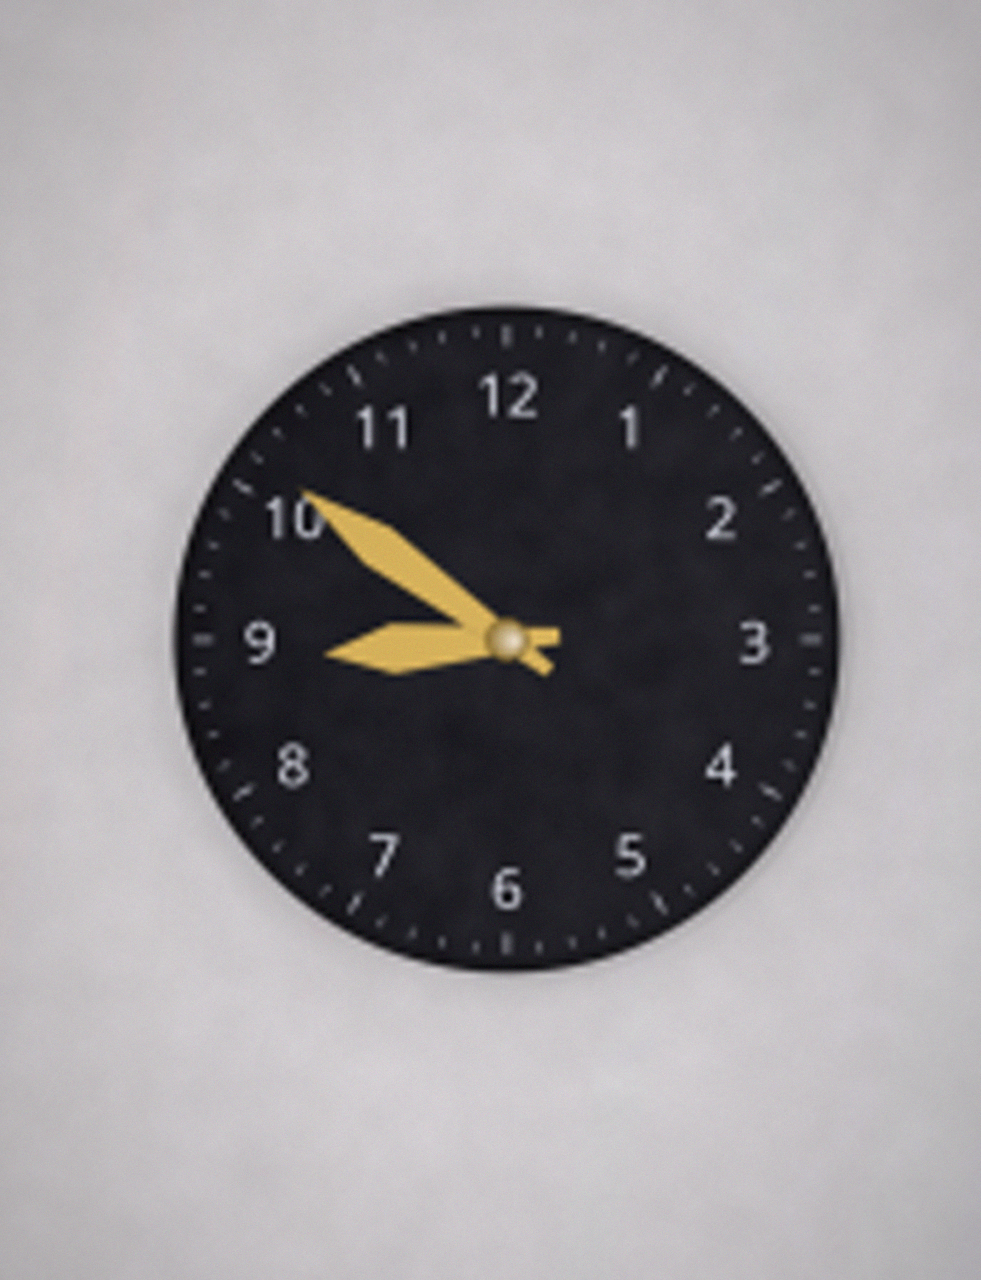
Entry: 8:51
